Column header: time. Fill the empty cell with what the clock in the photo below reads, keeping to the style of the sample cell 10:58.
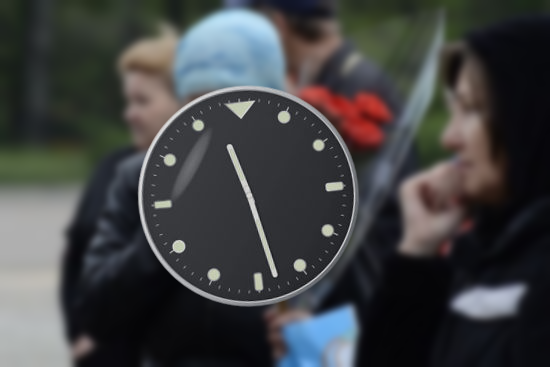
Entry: 11:28
